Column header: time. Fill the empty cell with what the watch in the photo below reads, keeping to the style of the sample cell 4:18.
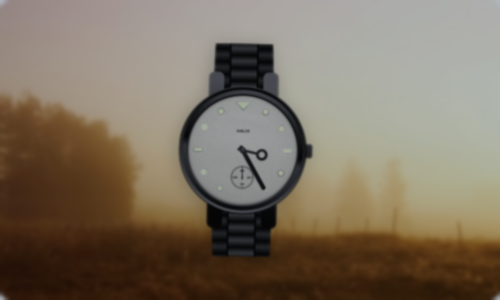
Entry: 3:25
